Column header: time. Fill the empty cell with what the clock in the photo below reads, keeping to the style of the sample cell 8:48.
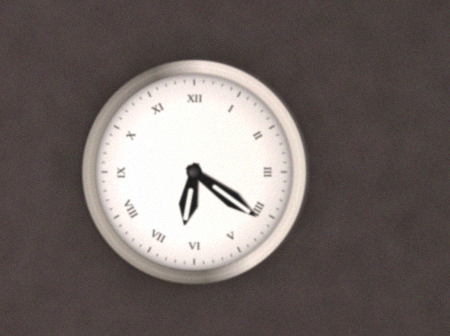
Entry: 6:21
